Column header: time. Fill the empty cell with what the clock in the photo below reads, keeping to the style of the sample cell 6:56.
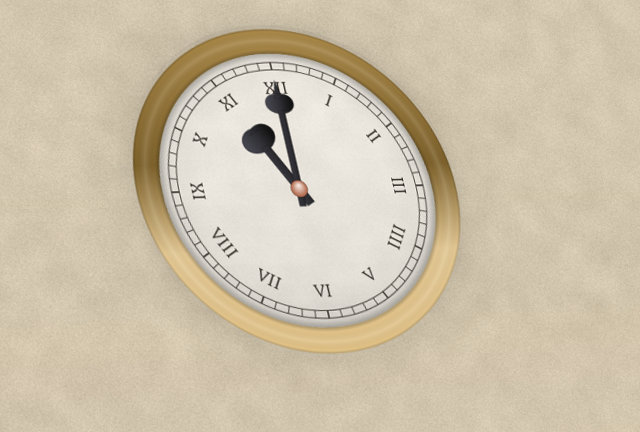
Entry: 11:00
